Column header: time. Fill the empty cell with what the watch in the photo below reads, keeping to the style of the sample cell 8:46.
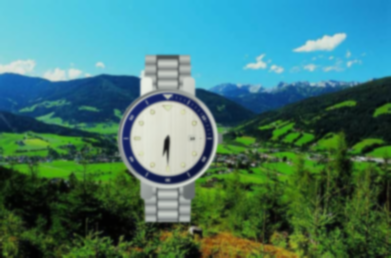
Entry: 6:30
